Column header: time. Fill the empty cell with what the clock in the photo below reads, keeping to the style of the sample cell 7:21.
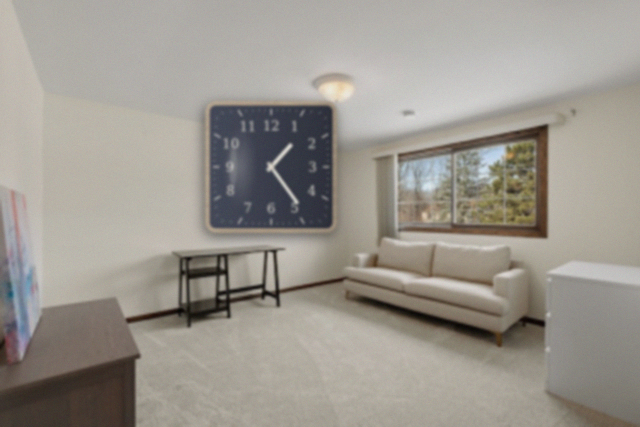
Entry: 1:24
